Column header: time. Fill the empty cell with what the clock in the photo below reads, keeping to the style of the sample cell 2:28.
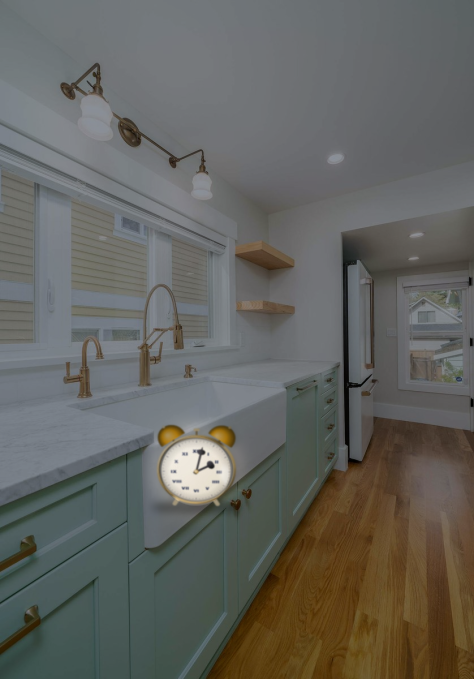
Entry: 2:02
